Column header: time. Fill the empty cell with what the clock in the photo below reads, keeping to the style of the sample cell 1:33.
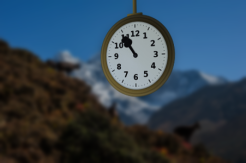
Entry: 10:54
